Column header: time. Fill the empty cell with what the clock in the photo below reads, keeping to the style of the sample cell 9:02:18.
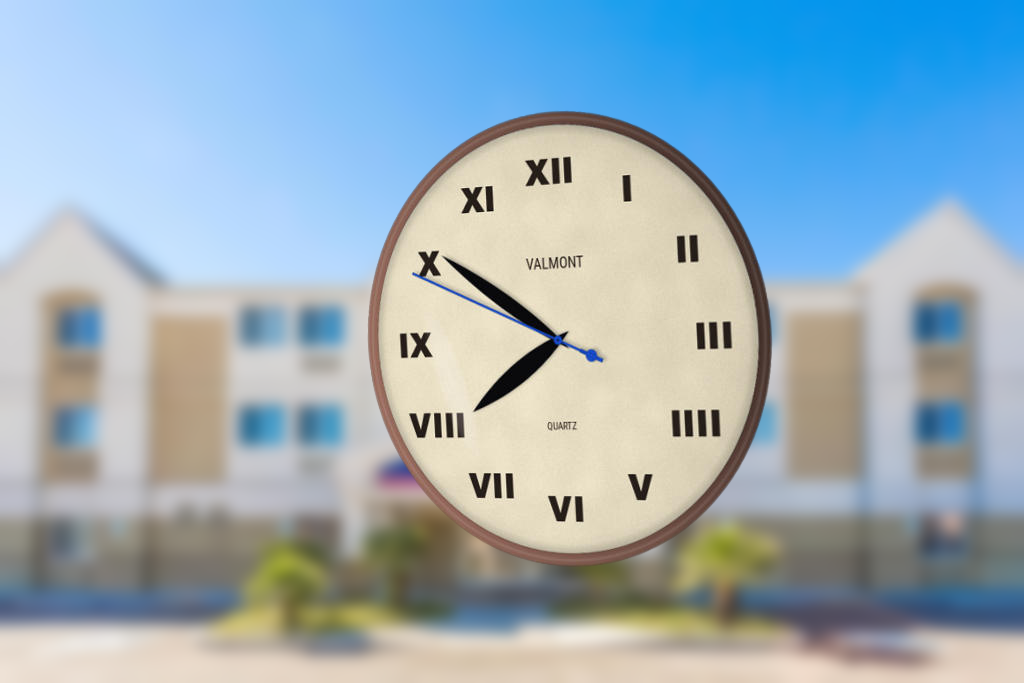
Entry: 7:50:49
